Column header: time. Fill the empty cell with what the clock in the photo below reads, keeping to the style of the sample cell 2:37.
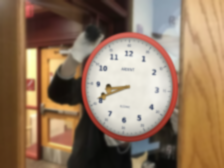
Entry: 8:41
